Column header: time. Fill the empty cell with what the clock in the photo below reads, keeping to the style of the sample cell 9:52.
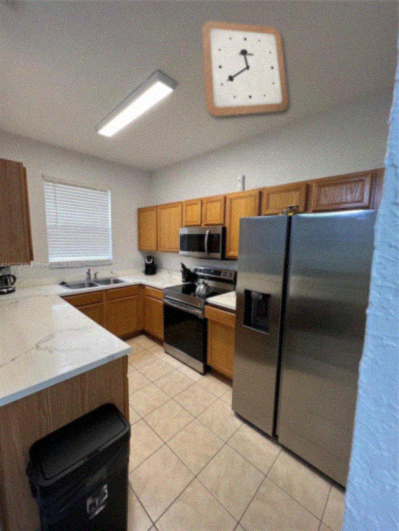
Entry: 11:40
